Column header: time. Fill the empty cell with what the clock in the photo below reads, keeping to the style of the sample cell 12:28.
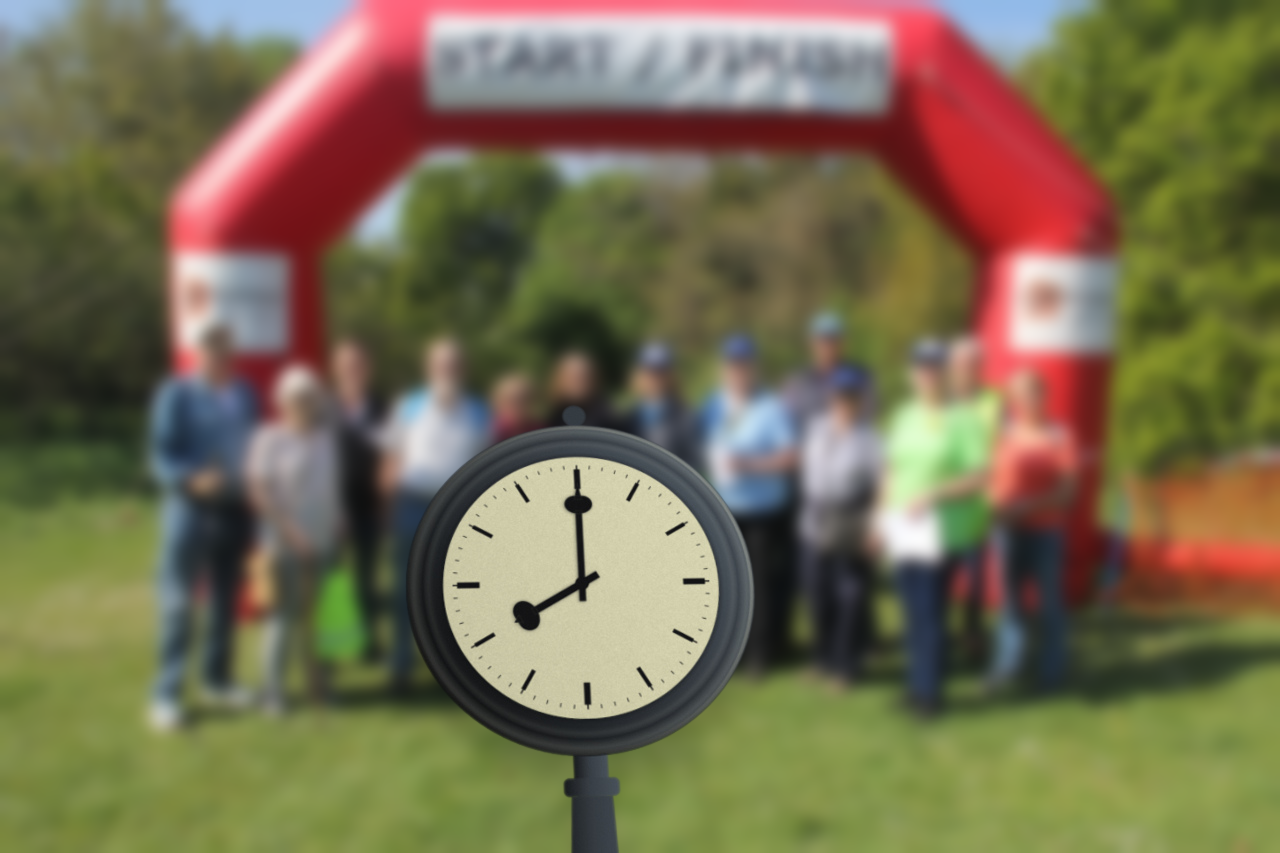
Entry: 8:00
